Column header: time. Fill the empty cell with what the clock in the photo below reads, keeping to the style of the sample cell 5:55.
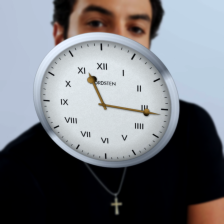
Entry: 11:16
